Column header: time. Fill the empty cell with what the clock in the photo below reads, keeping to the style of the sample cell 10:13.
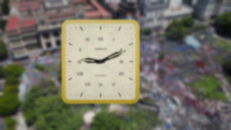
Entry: 9:11
